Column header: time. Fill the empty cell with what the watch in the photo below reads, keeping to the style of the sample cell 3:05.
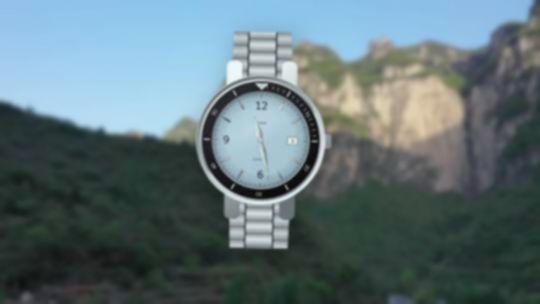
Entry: 11:28
